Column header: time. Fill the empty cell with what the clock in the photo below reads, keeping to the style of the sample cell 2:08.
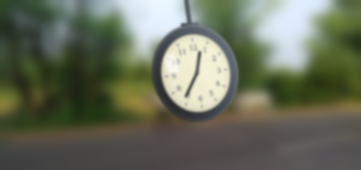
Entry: 12:36
